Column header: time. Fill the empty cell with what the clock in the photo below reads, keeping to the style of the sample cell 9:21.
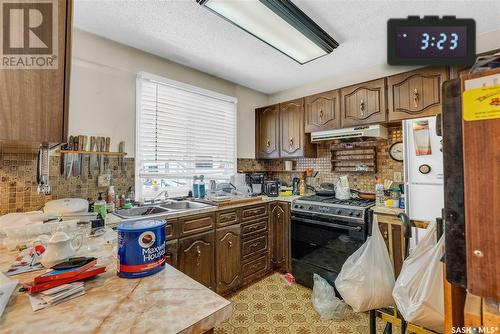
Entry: 3:23
